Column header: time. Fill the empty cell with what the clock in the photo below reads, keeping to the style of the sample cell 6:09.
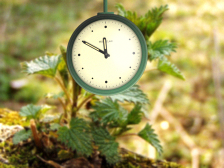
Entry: 11:50
